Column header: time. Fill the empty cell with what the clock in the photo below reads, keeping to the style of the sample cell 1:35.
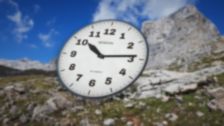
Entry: 10:14
